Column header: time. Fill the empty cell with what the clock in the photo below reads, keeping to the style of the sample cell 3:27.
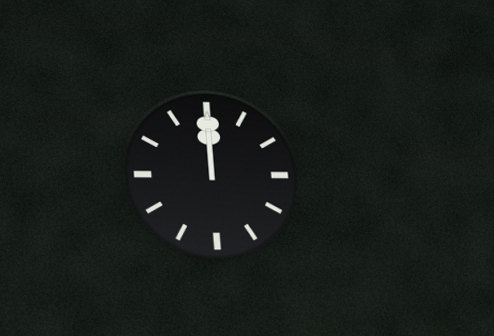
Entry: 12:00
